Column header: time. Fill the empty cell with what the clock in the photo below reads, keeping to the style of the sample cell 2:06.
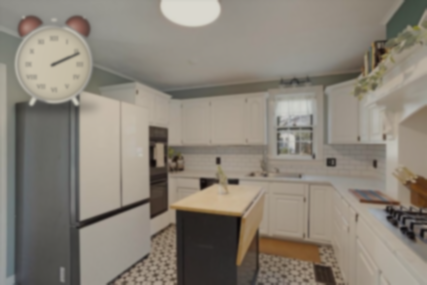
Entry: 2:11
